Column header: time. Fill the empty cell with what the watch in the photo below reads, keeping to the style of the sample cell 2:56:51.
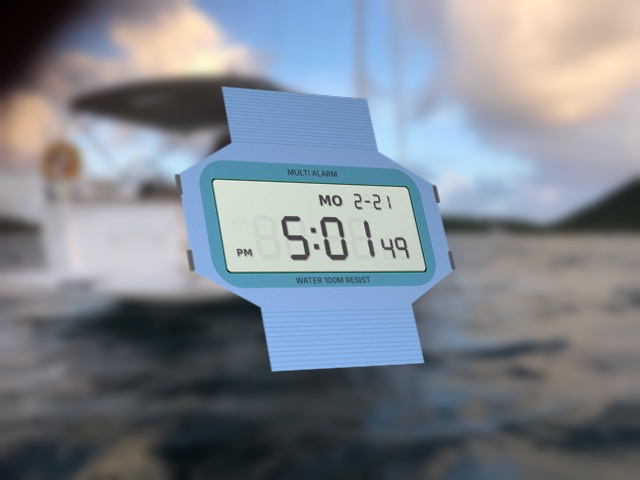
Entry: 5:01:49
